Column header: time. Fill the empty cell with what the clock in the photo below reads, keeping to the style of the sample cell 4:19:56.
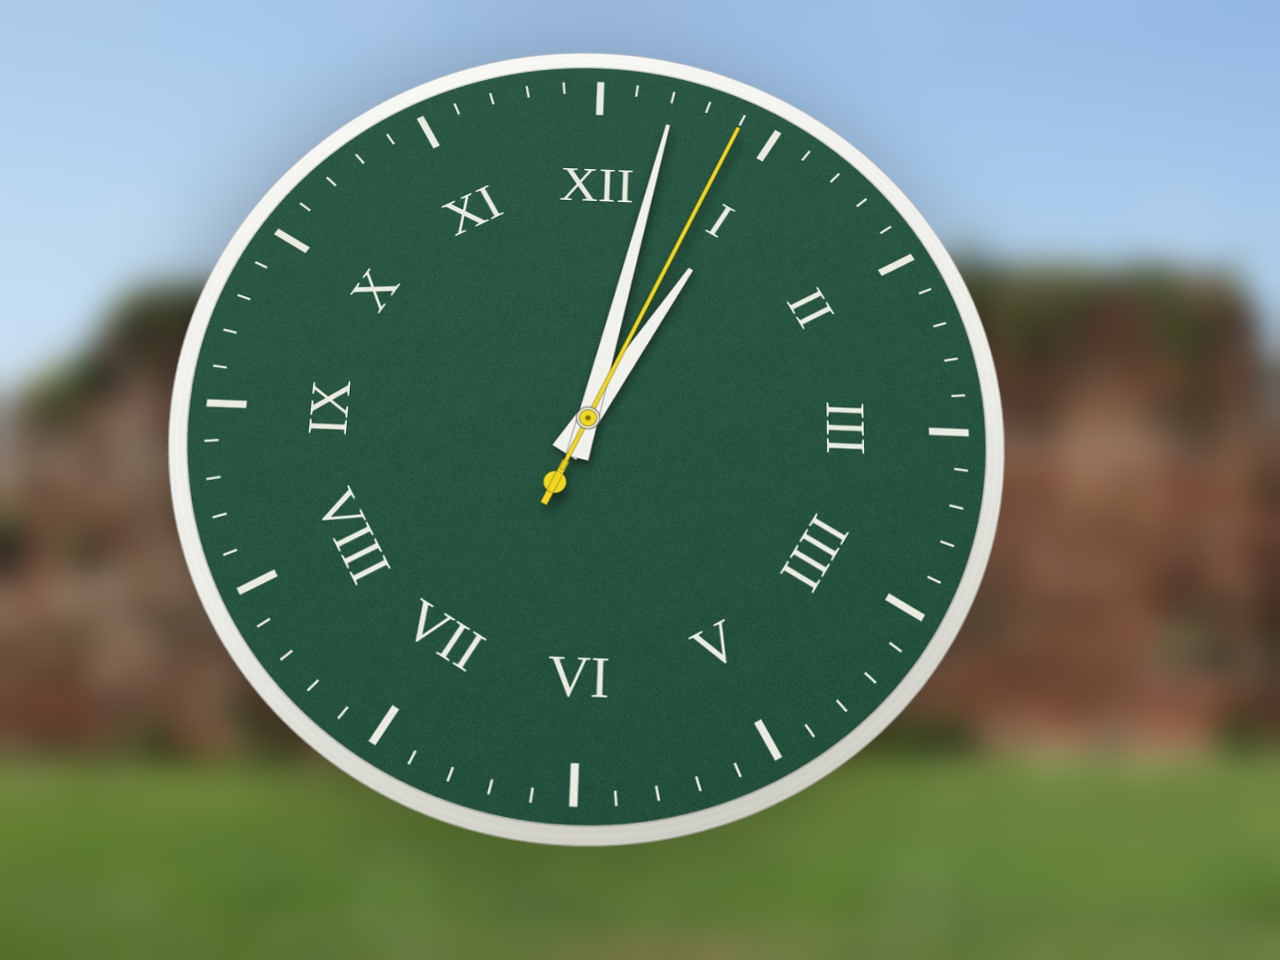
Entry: 1:02:04
